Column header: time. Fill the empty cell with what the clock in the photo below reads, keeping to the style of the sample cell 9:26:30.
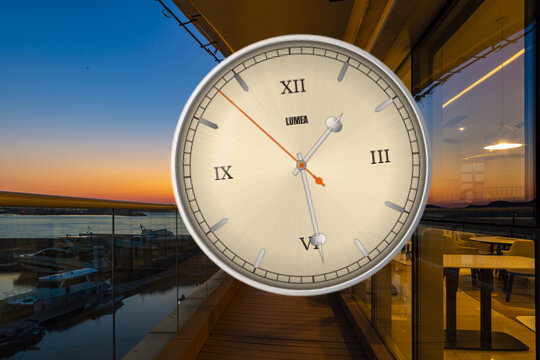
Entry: 1:28:53
